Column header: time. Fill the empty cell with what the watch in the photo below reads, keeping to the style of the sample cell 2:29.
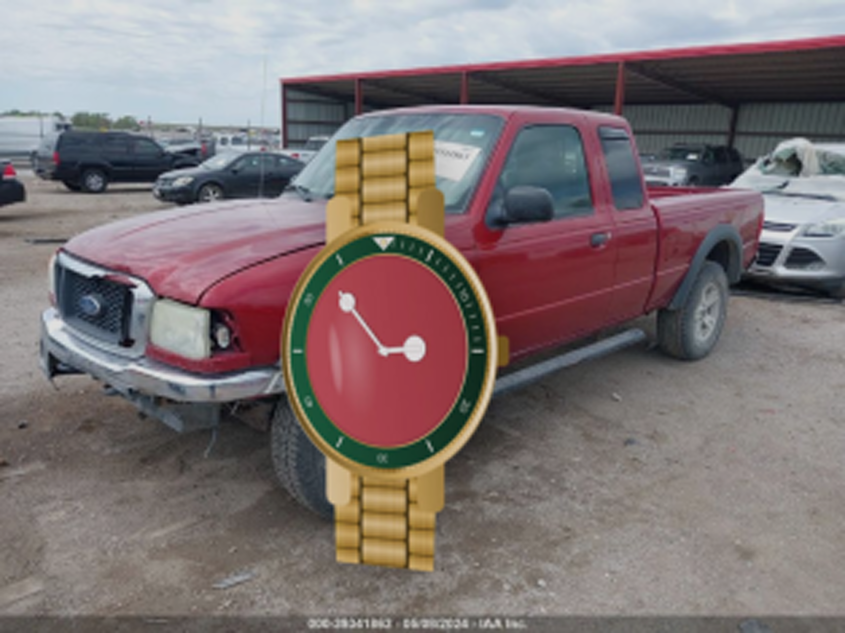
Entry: 2:53
